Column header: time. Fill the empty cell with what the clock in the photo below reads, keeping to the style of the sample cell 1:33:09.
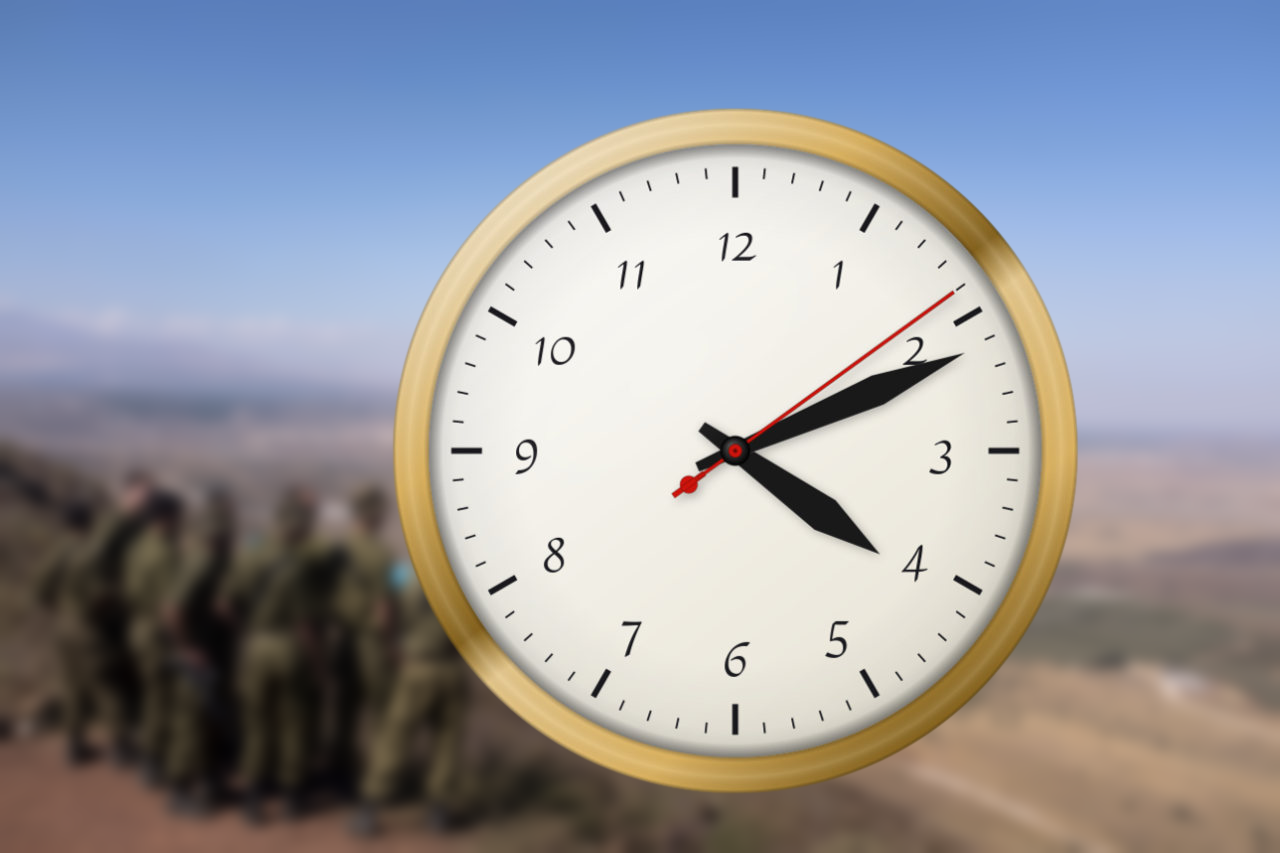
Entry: 4:11:09
